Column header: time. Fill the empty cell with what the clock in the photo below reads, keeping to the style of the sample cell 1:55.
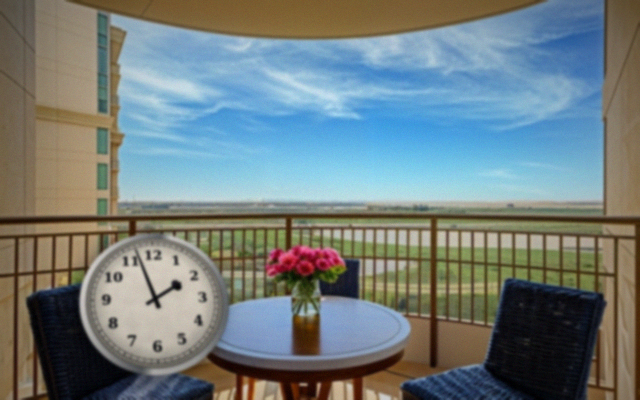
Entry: 1:57
